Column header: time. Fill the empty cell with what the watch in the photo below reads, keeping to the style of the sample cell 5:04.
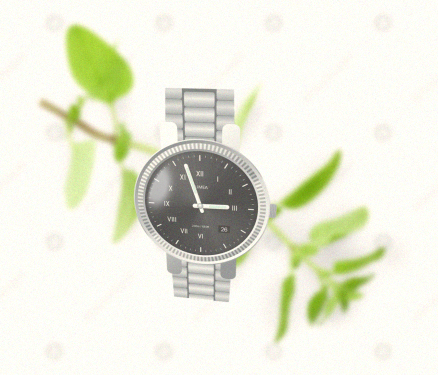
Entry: 2:57
